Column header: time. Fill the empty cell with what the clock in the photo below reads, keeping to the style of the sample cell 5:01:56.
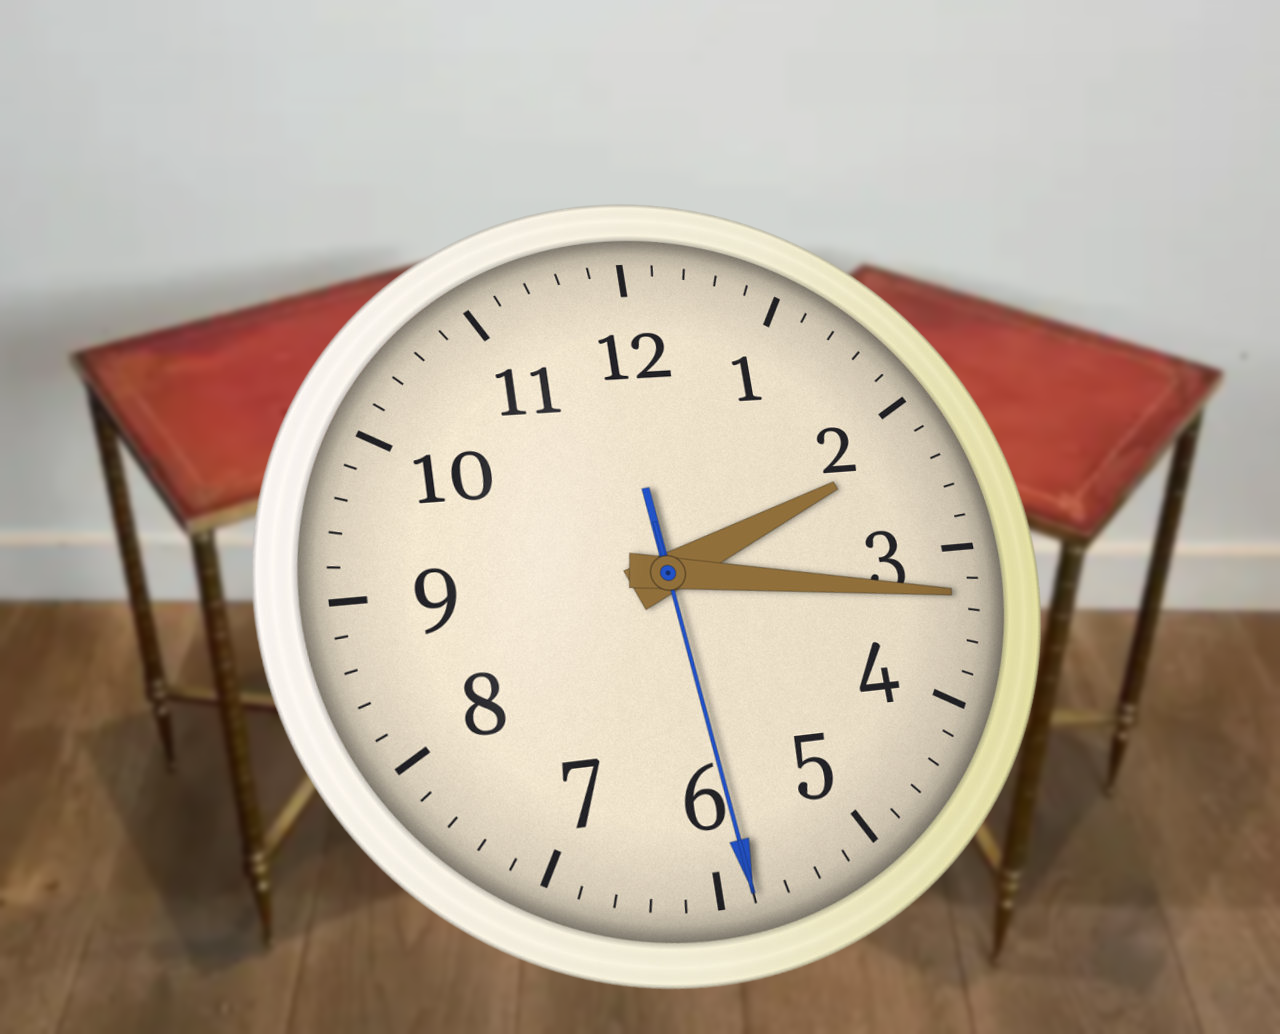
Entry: 2:16:29
